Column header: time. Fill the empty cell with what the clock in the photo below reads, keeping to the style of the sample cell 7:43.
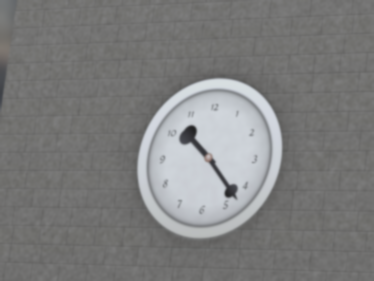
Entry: 10:23
